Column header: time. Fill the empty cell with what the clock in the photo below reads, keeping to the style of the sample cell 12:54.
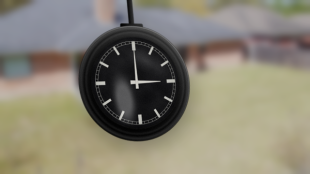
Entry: 3:00
